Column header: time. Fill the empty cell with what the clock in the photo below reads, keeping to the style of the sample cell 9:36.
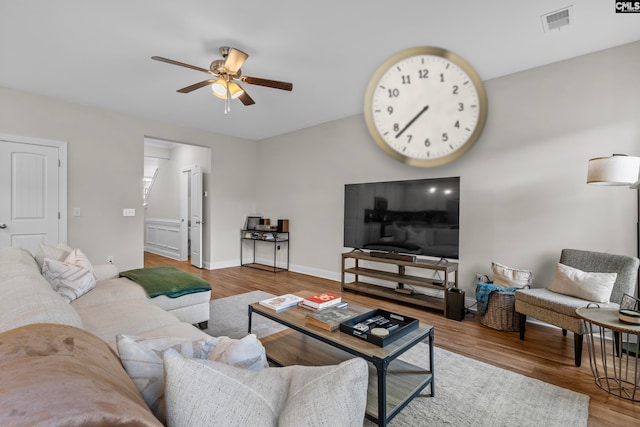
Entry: 7:38
